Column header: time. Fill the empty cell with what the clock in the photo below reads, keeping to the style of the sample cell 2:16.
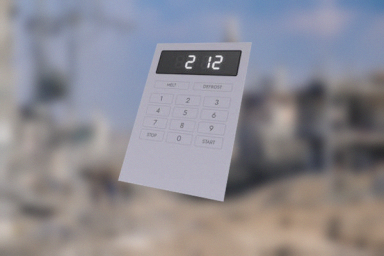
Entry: 2:12
